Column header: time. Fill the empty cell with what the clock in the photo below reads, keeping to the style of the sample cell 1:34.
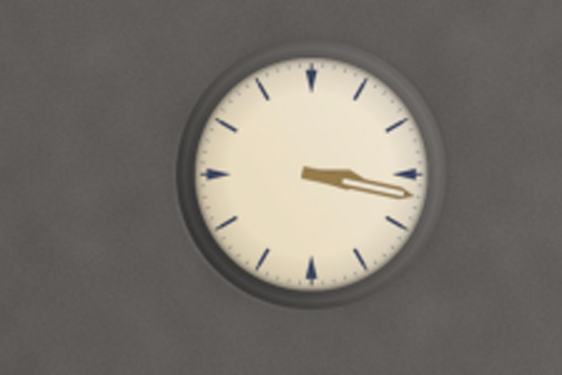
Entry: 3:17
